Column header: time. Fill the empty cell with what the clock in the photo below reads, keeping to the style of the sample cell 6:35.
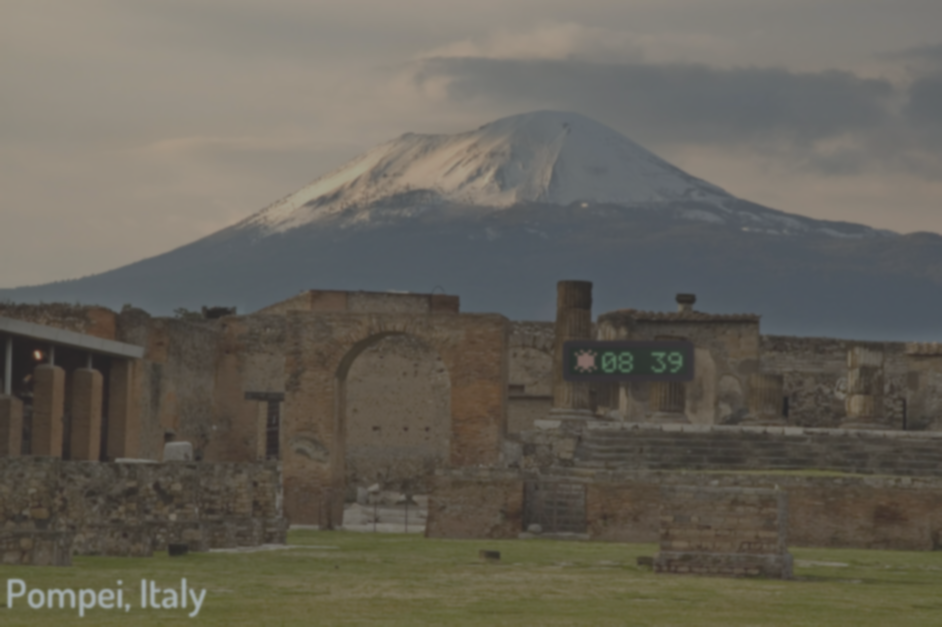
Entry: 8:39
